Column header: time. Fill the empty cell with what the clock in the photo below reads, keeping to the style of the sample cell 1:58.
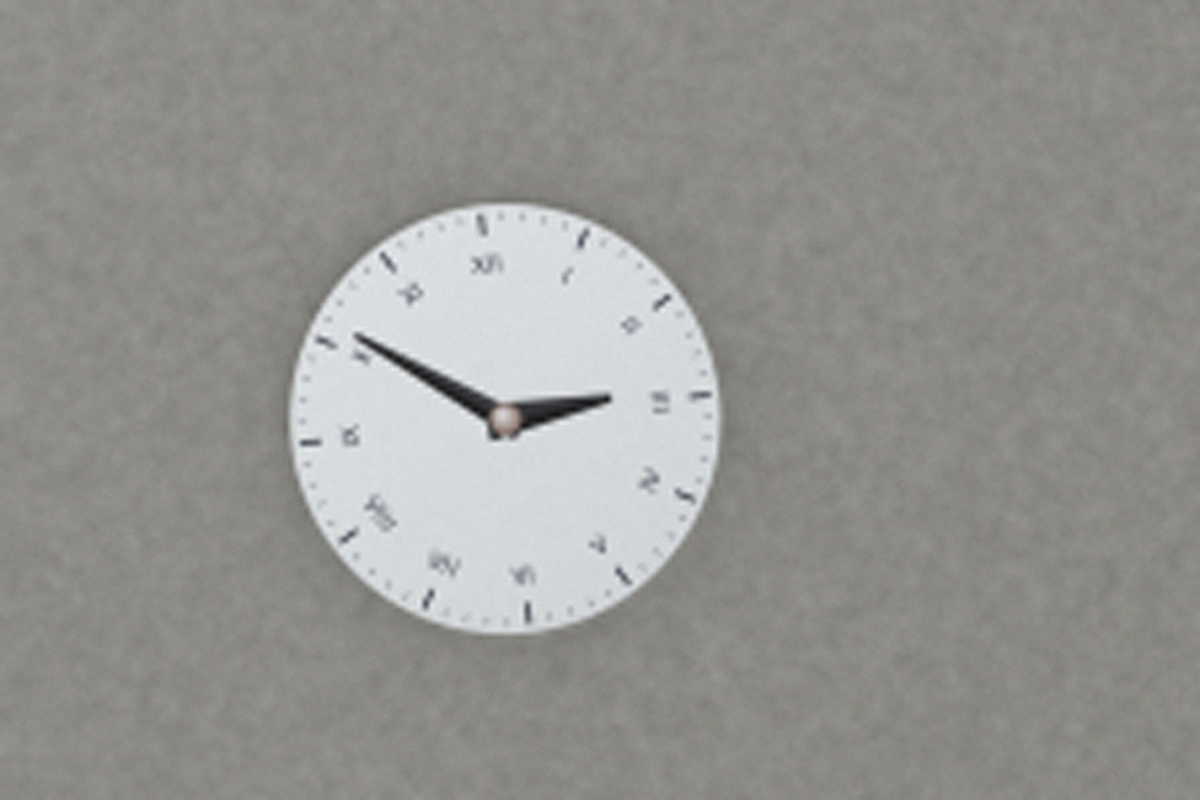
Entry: 2:51
